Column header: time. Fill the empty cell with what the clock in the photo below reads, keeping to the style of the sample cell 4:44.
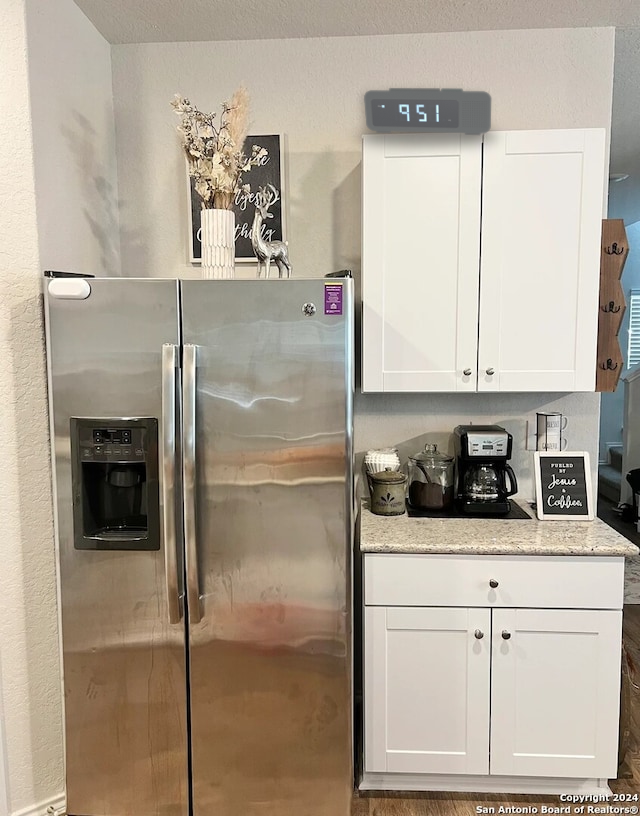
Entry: 9:51
